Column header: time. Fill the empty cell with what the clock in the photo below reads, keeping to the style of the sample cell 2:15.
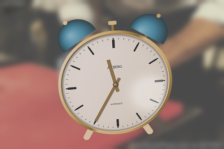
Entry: 11:35
